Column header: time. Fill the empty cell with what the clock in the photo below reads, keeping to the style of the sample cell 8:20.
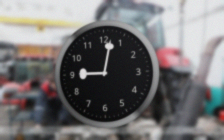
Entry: 9:02
